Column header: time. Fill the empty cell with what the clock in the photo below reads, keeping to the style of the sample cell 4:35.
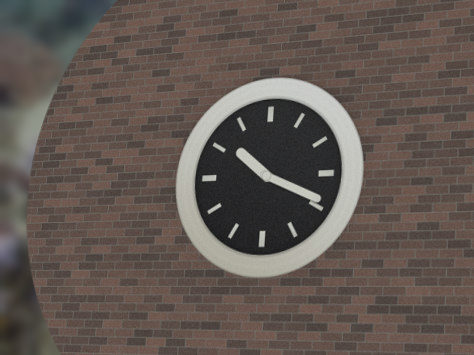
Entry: 10:19
